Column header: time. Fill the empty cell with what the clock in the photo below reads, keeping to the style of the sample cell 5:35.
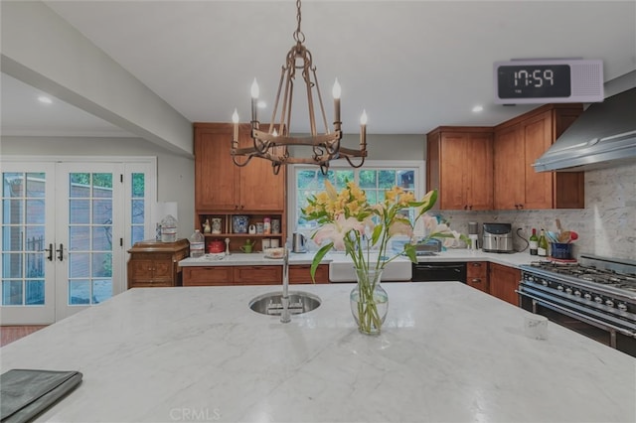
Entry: 17:59
